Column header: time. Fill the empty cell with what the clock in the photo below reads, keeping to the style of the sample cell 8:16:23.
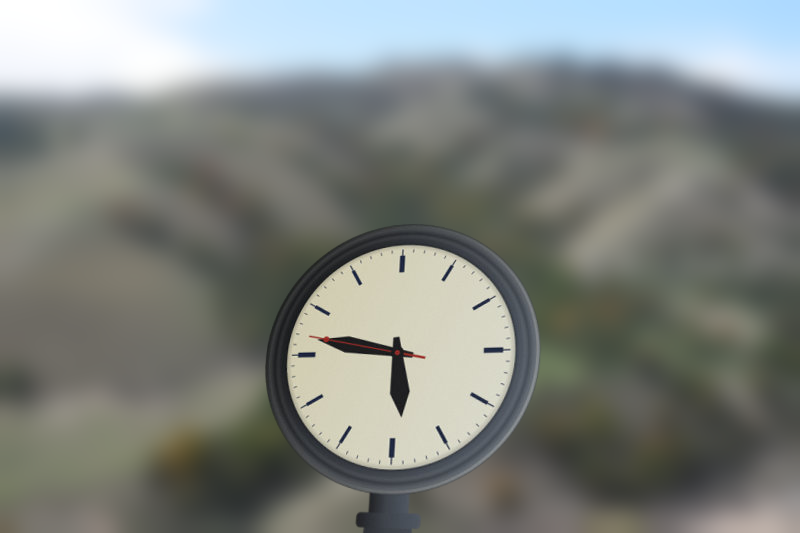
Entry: 5:46:47
